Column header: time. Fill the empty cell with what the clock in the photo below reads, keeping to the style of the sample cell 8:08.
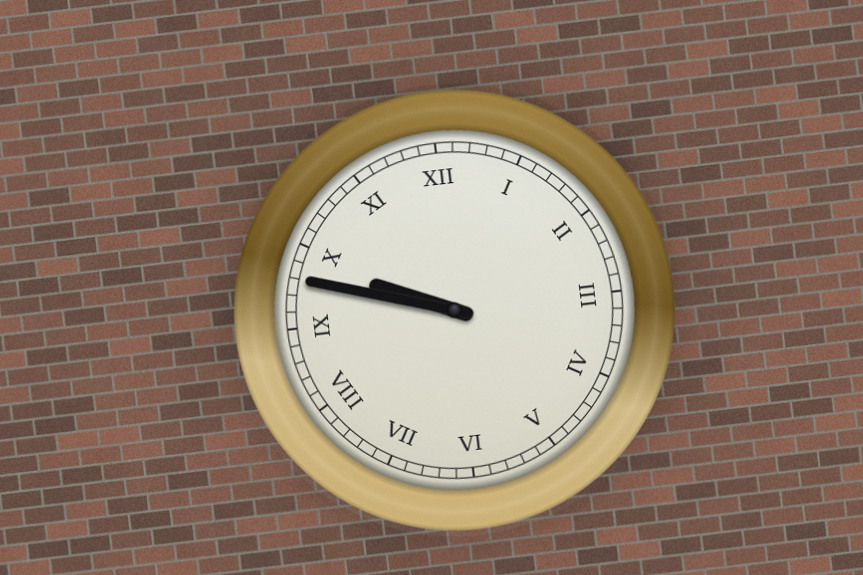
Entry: 9:48
